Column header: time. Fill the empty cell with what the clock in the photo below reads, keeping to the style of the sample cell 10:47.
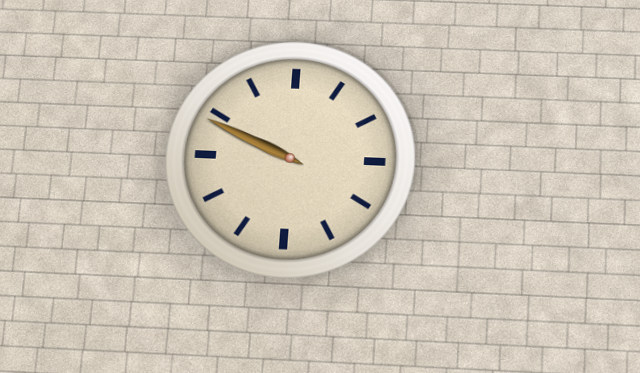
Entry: 9:49
